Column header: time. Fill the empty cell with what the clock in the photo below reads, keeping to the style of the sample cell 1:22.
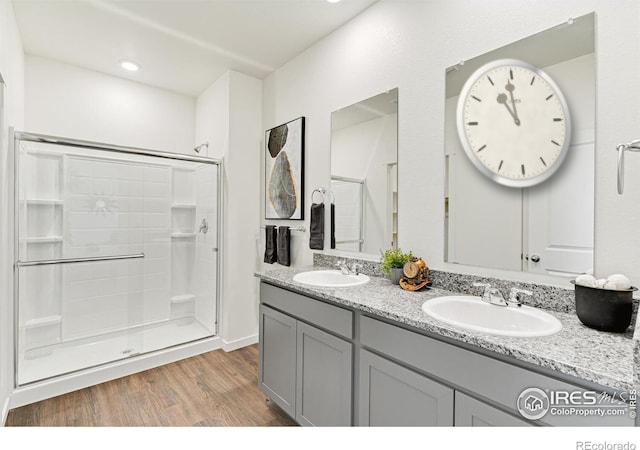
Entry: 10:59
